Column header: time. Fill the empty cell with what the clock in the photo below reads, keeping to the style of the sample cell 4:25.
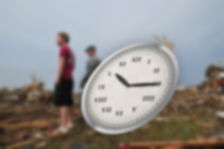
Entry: 10:15
